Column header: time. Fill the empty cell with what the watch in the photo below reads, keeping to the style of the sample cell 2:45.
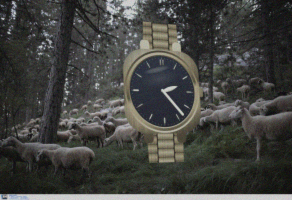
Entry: 2:23
